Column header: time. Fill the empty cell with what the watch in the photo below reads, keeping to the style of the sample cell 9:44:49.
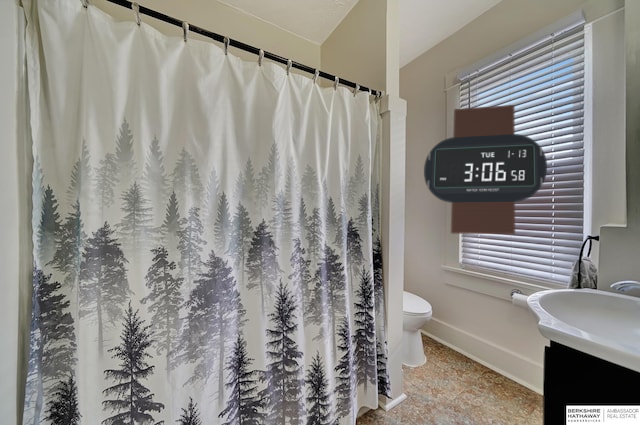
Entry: 3:06:58
